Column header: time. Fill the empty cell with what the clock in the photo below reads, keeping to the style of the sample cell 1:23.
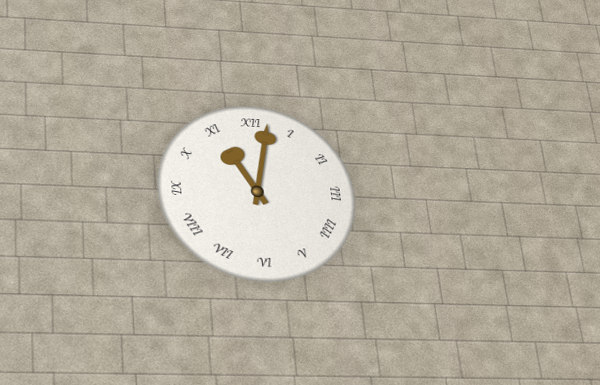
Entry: 11:02
